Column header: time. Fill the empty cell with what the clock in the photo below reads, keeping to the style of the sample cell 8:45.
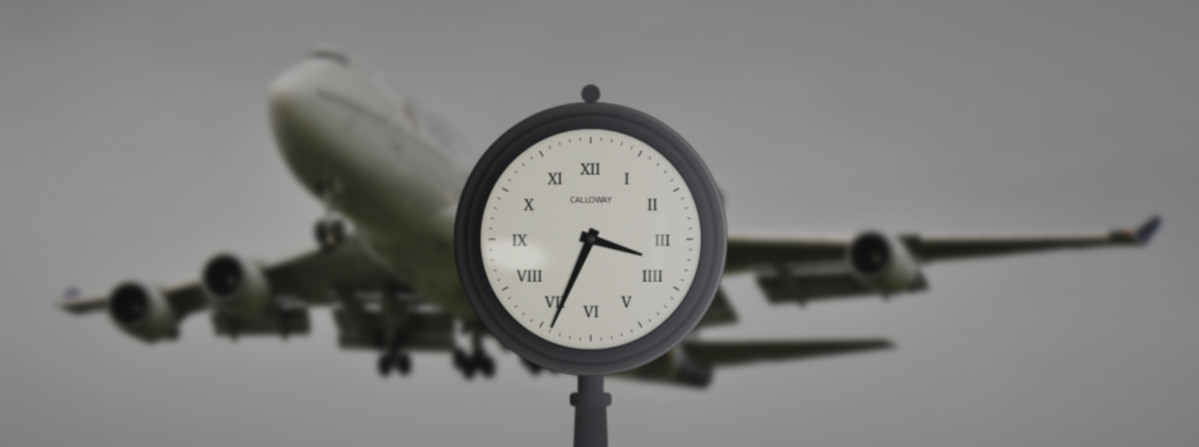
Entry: 3:34
